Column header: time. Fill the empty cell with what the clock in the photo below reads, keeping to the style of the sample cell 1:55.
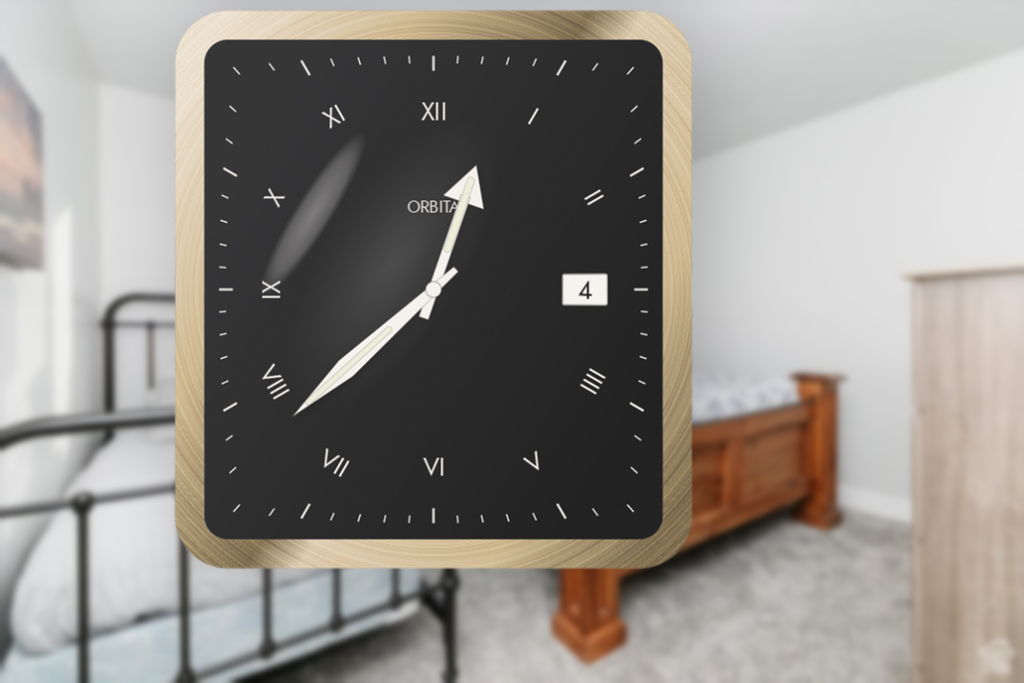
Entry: 12:38
